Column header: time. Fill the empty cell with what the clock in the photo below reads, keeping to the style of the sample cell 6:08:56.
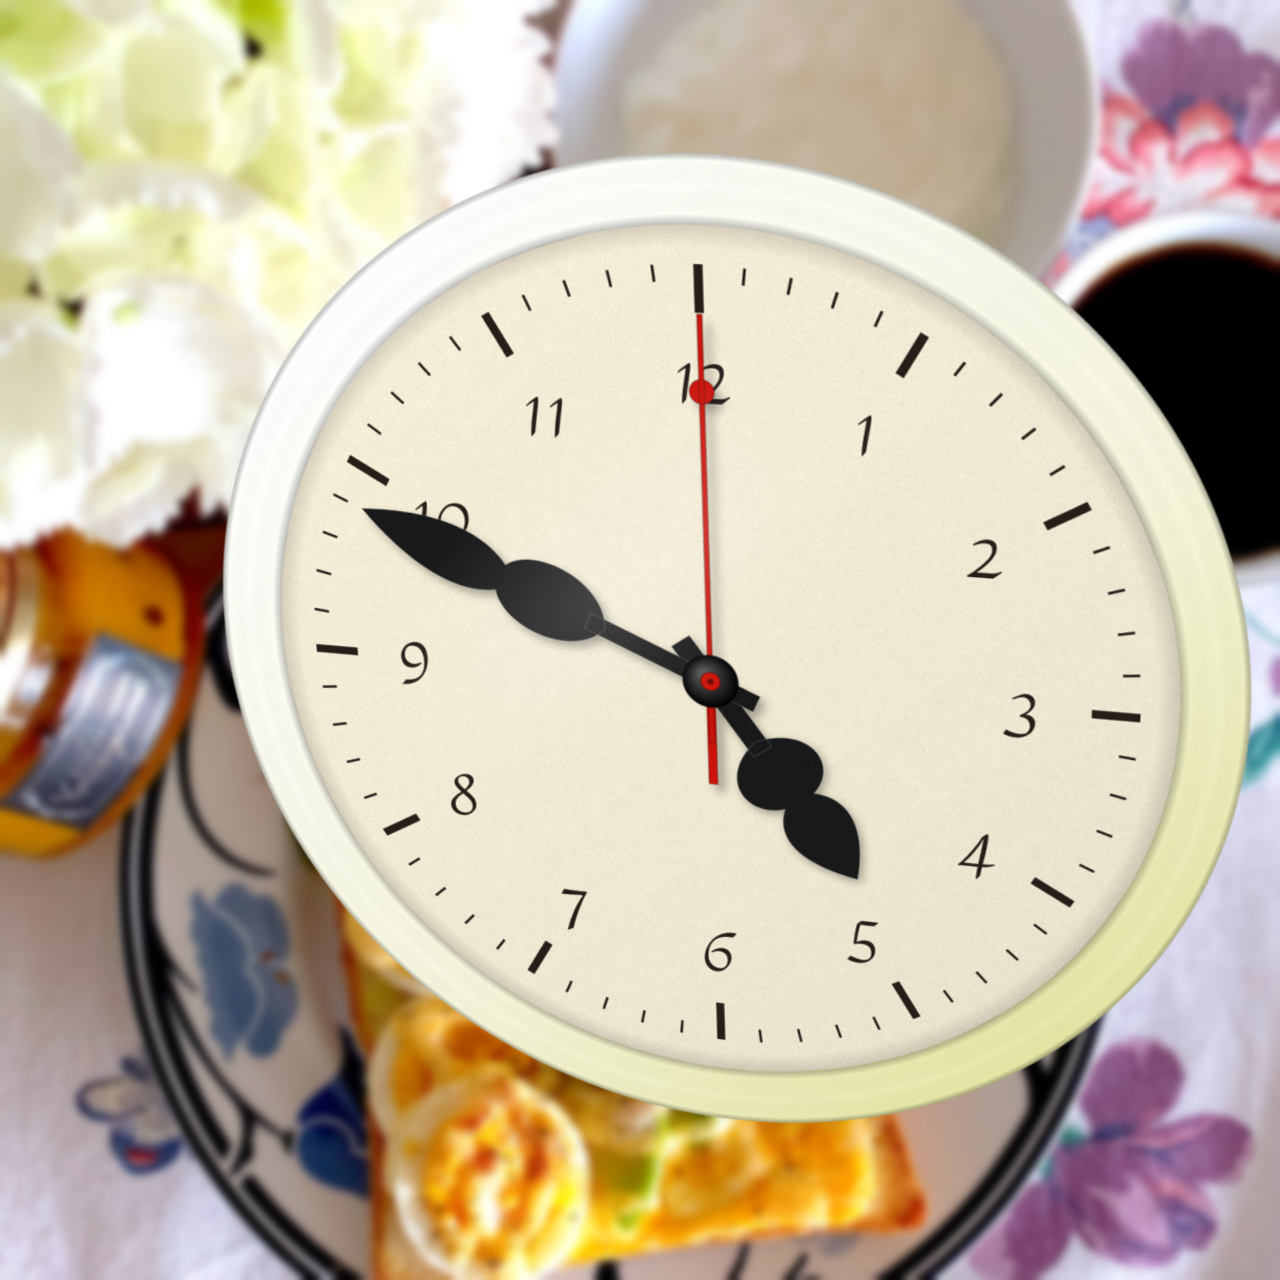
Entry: 4:49:00
